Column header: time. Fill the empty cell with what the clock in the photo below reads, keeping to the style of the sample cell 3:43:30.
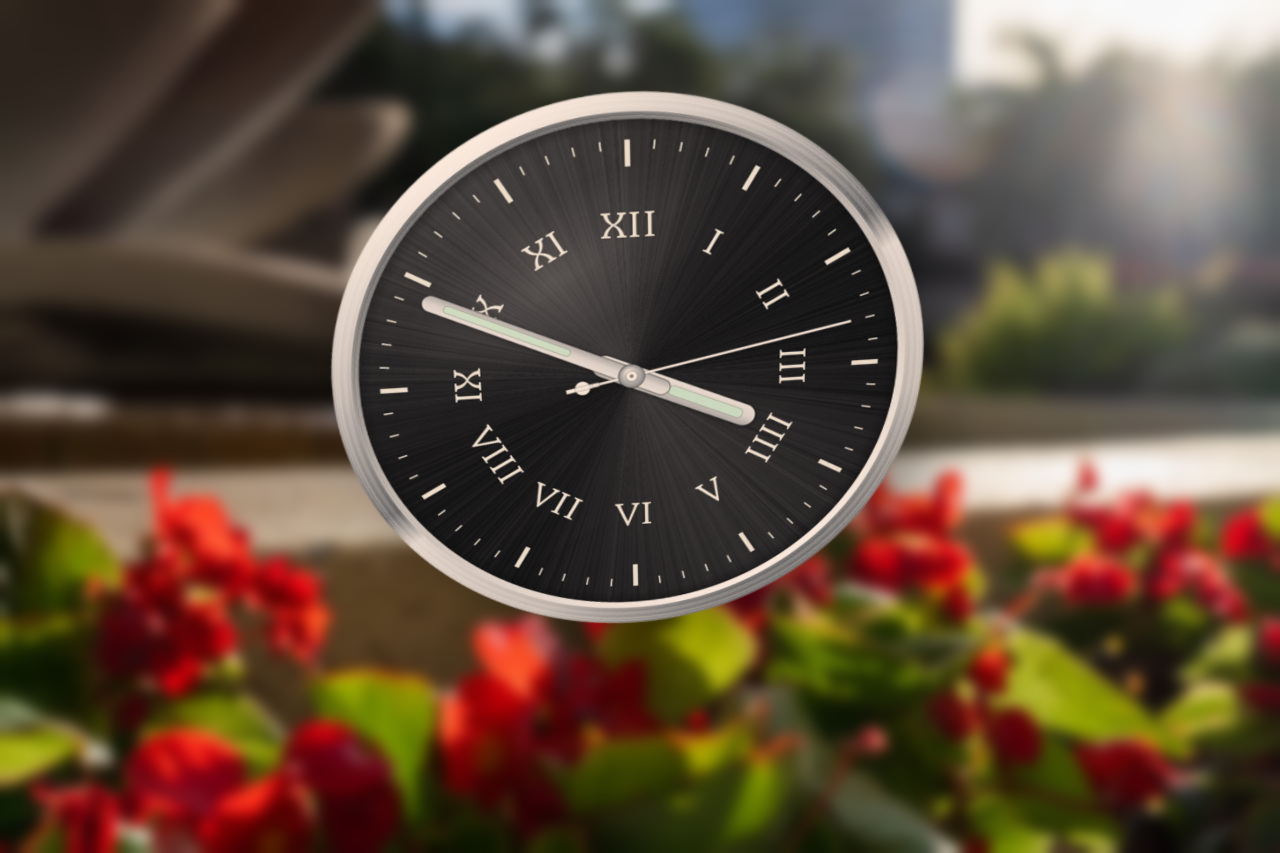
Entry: 3:49:13
